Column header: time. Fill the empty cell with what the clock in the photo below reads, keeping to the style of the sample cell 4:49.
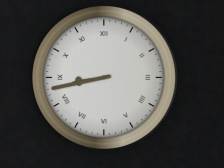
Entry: 8:43
